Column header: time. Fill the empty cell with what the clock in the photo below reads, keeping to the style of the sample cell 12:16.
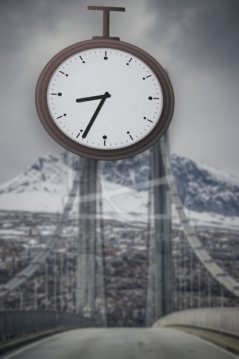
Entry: 8:34
